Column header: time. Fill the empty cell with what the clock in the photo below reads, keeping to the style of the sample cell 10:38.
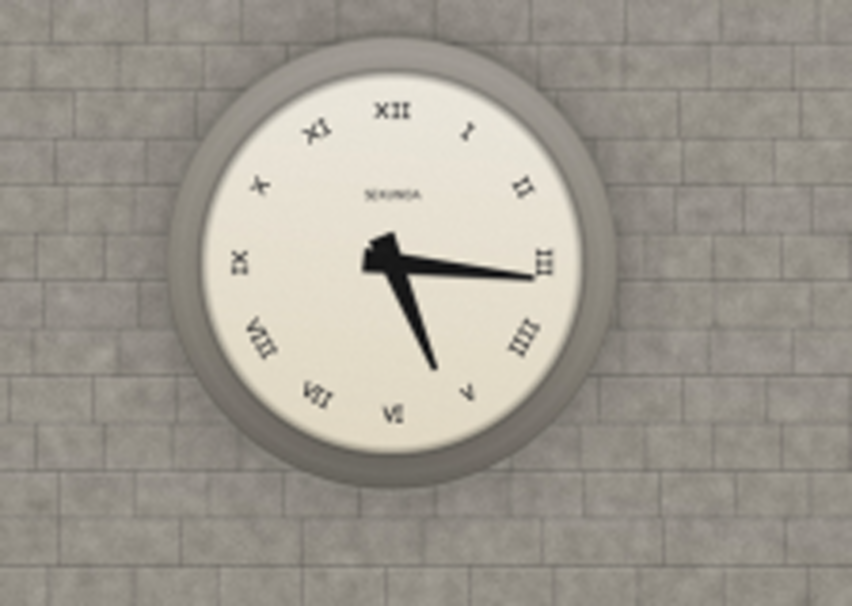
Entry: 5:16
